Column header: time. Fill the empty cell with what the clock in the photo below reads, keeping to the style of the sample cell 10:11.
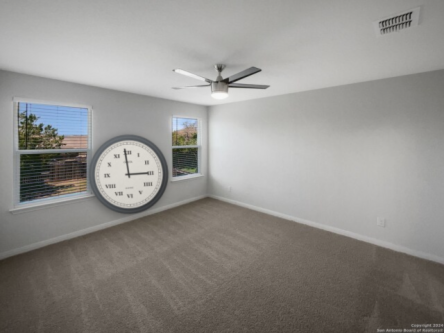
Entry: 2:59
